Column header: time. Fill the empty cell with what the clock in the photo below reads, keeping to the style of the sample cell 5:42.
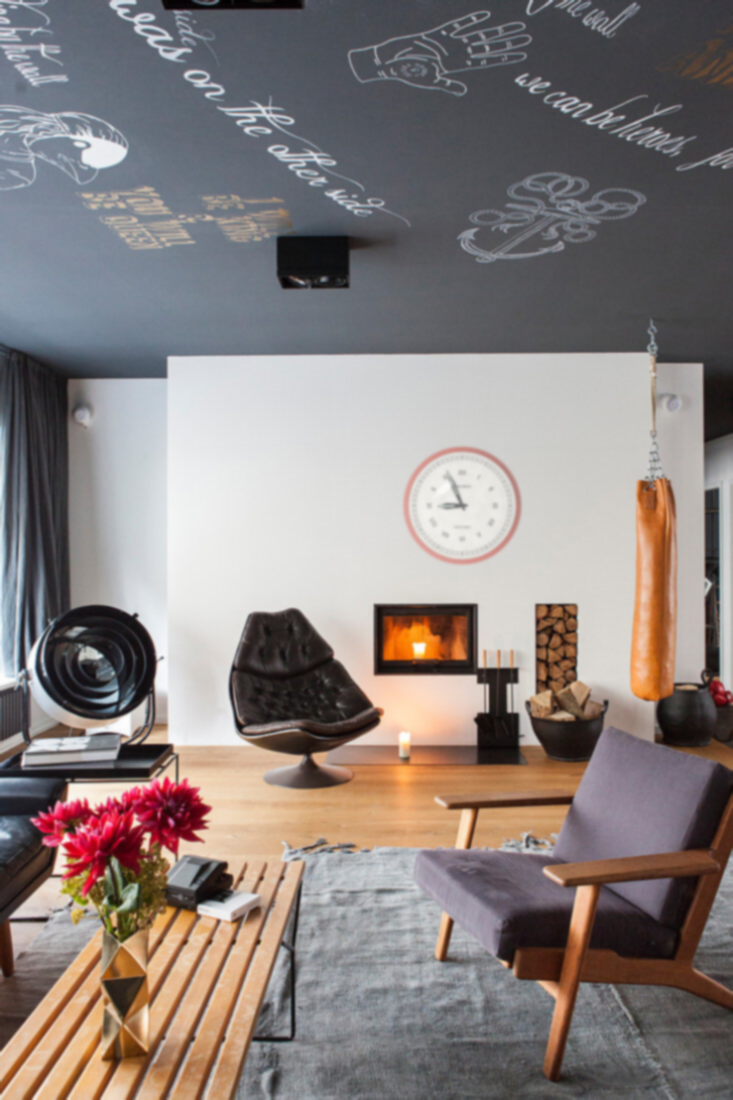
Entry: 8:56
